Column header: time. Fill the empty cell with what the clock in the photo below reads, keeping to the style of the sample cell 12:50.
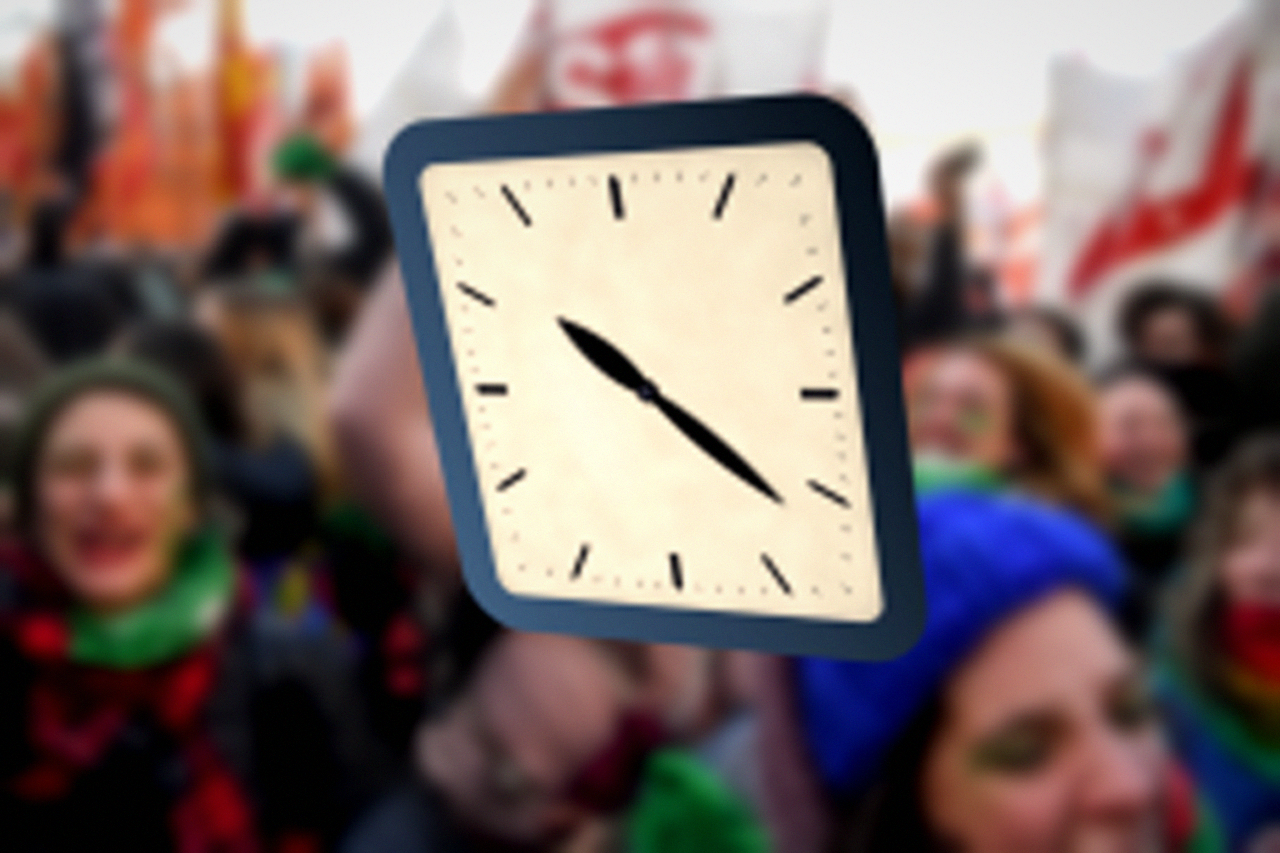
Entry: 10:22
